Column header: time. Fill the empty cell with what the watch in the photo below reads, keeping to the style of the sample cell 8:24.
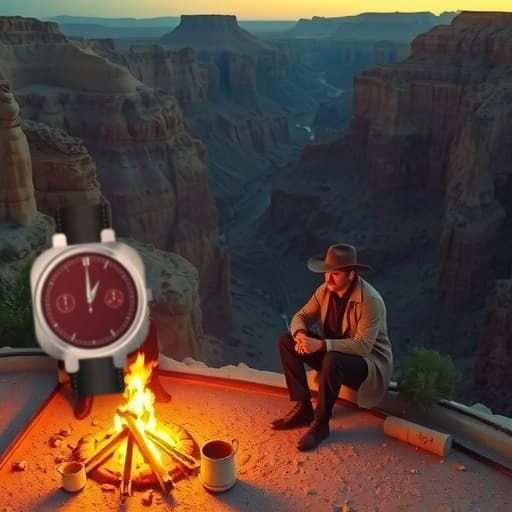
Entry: 1:00
